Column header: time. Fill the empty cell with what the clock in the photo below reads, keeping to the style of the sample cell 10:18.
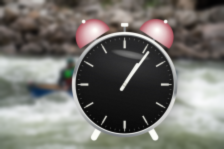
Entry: 1:06
